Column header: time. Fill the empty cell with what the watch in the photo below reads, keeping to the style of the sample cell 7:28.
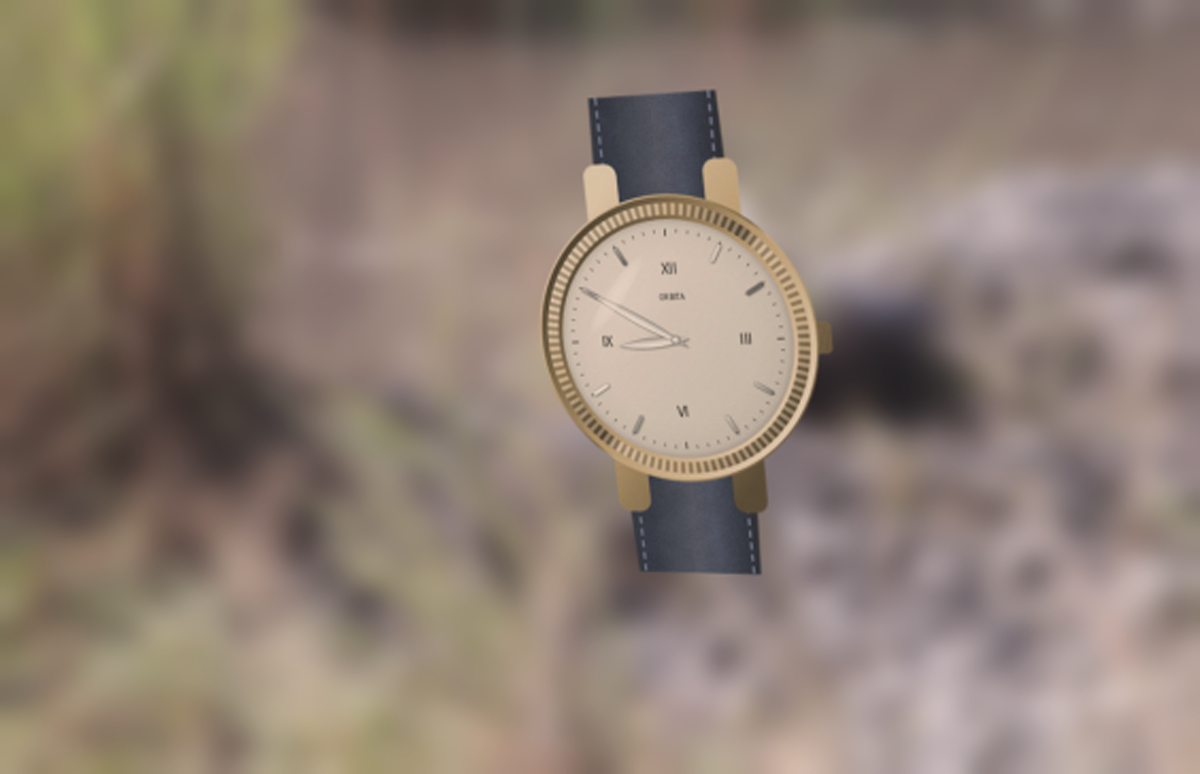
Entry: 8:50
